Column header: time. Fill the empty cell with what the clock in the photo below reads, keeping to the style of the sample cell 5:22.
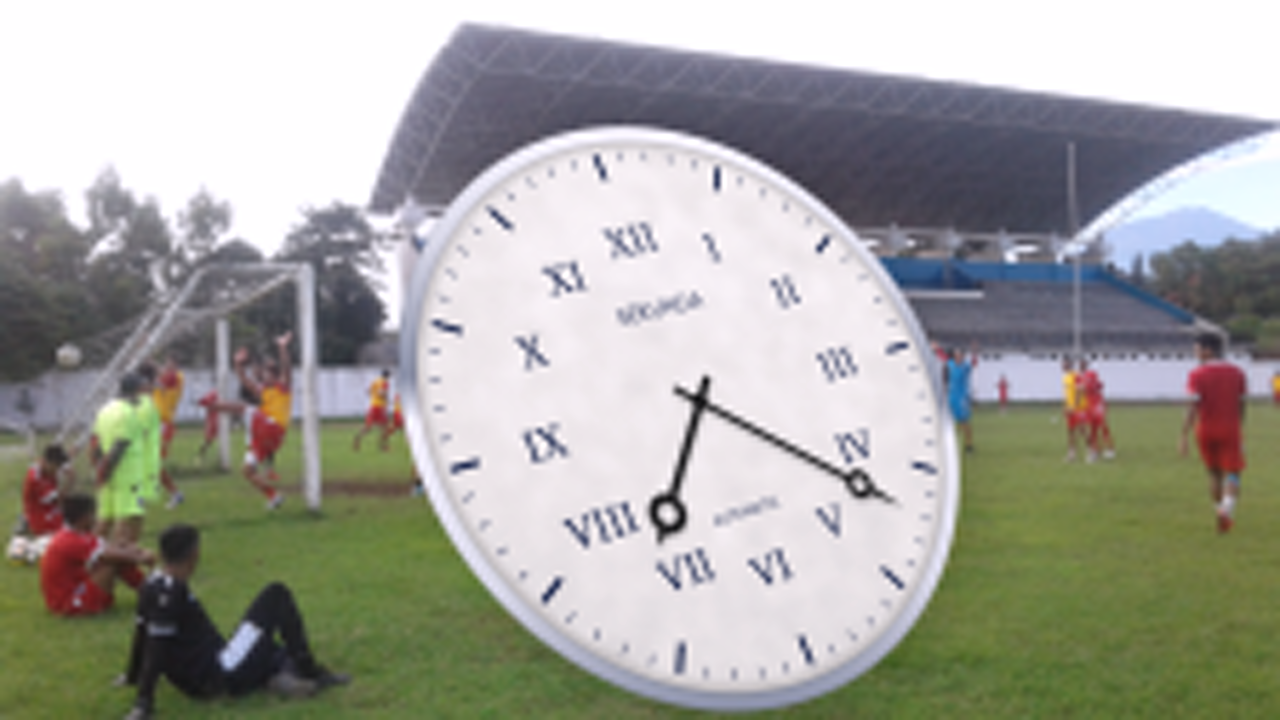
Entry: 7:22
